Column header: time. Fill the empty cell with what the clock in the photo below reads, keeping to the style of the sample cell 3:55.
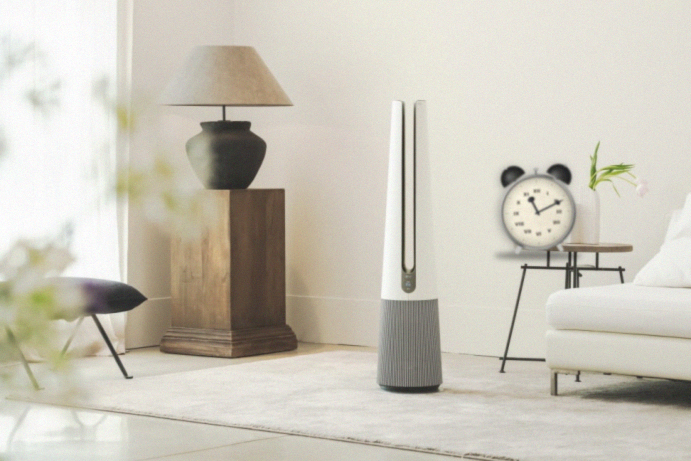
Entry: 11:11
